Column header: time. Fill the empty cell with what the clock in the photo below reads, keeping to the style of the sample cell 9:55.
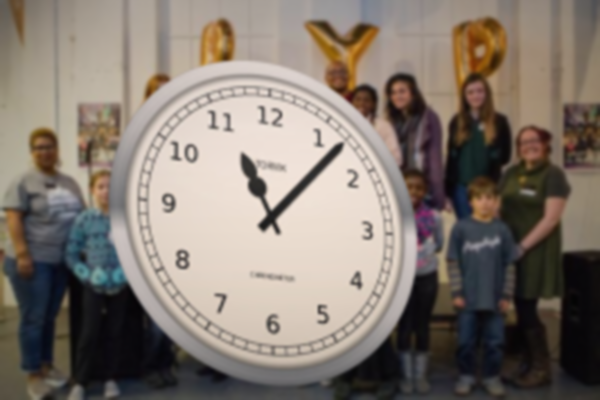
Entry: 11:07
